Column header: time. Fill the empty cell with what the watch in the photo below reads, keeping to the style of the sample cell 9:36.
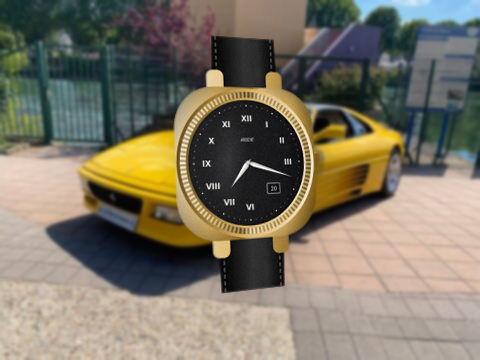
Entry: 7:18
